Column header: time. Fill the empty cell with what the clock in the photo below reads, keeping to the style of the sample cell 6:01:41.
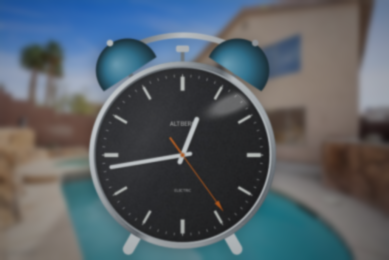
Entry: 12:43:24
